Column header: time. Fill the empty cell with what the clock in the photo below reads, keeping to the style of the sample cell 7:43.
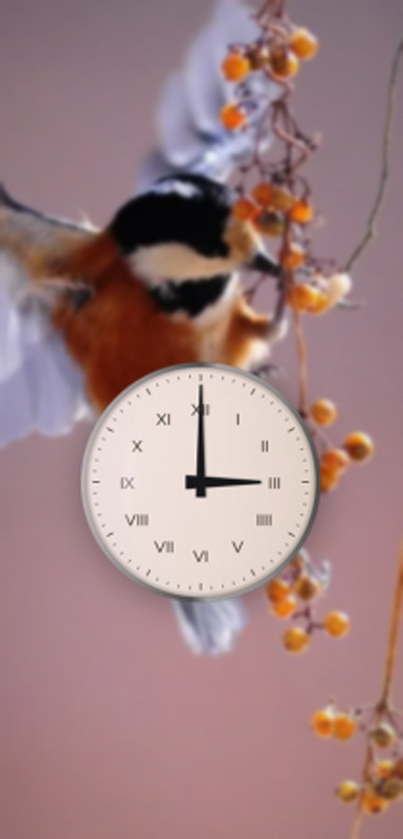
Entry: 3:00
